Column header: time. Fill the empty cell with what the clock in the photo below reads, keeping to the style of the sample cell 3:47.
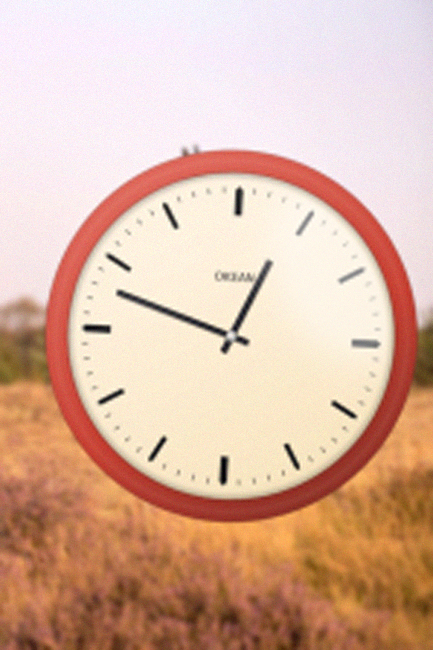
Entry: 12:48
